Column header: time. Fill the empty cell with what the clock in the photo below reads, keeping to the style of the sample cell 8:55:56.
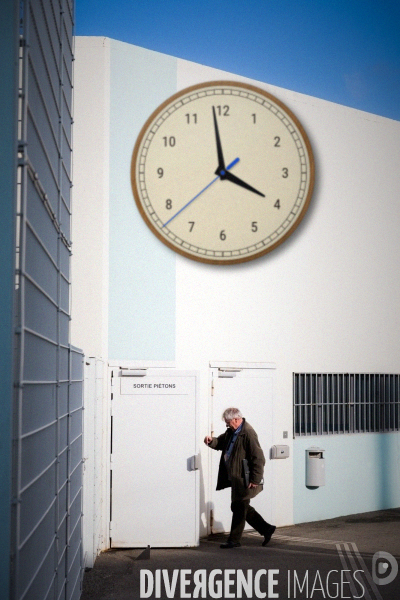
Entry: 3:58:38
